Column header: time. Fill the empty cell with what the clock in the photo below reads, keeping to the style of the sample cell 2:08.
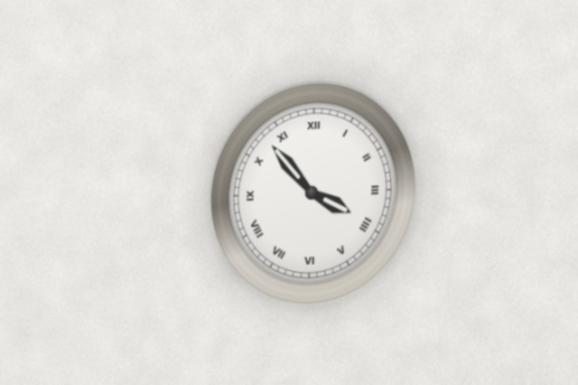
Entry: 3:53
